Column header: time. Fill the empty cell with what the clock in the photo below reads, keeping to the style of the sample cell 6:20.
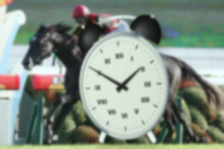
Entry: 1:50
